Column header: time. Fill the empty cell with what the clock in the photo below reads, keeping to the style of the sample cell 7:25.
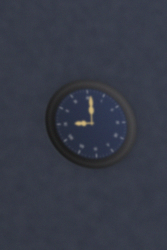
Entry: 9:01
